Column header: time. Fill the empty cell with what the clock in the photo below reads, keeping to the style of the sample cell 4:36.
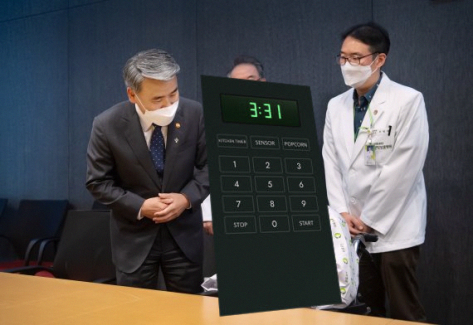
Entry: 3:31
